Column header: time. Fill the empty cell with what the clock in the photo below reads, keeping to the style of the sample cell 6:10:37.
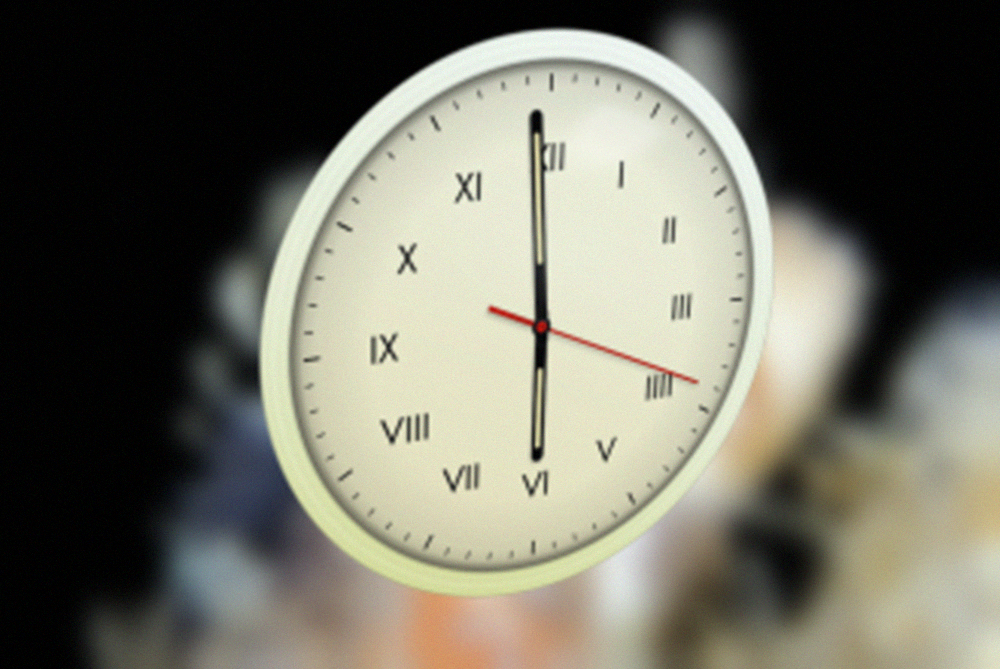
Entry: 5:59:19
